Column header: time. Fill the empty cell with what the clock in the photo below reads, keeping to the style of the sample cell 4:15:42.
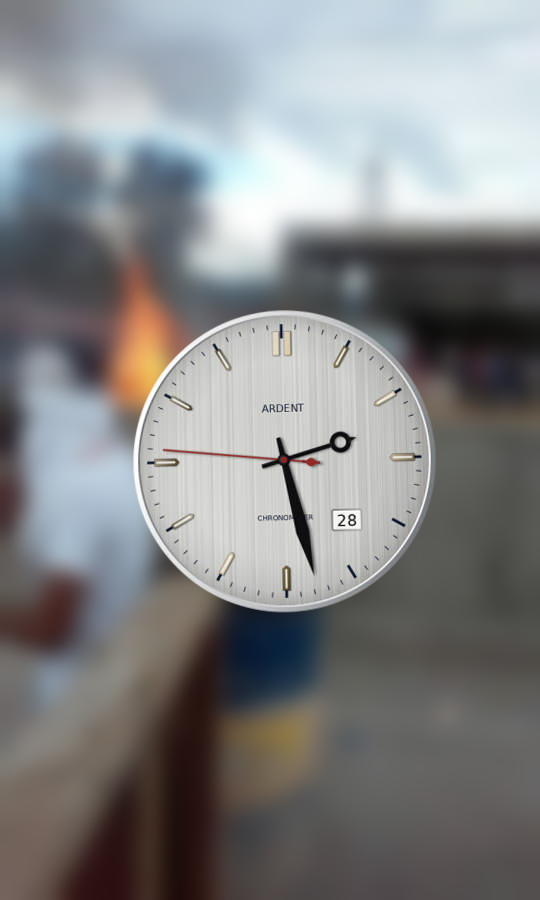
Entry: 2:27:46
